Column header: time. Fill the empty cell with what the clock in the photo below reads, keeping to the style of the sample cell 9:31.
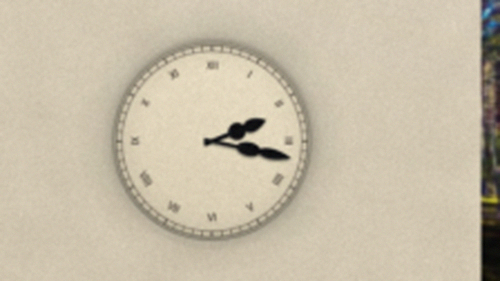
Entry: 2:17
